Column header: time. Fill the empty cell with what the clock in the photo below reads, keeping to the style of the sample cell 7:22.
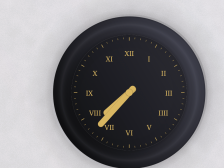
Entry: 7:37
